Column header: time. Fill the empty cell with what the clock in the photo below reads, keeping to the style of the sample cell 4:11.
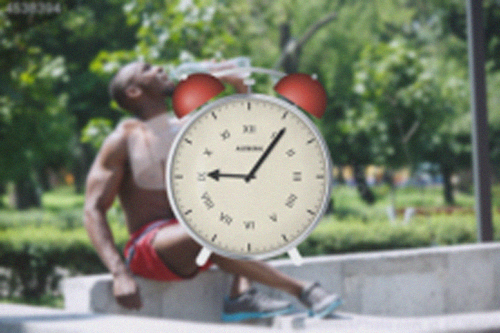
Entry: 9:06
